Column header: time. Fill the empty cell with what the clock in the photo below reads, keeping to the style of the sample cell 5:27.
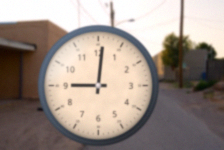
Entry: 9:01
